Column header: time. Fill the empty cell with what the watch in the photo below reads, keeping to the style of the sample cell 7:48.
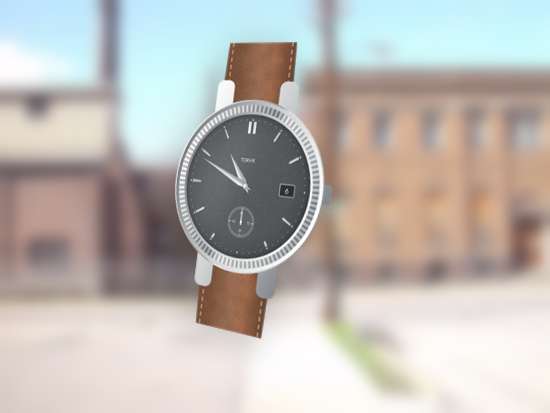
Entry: 10:49
